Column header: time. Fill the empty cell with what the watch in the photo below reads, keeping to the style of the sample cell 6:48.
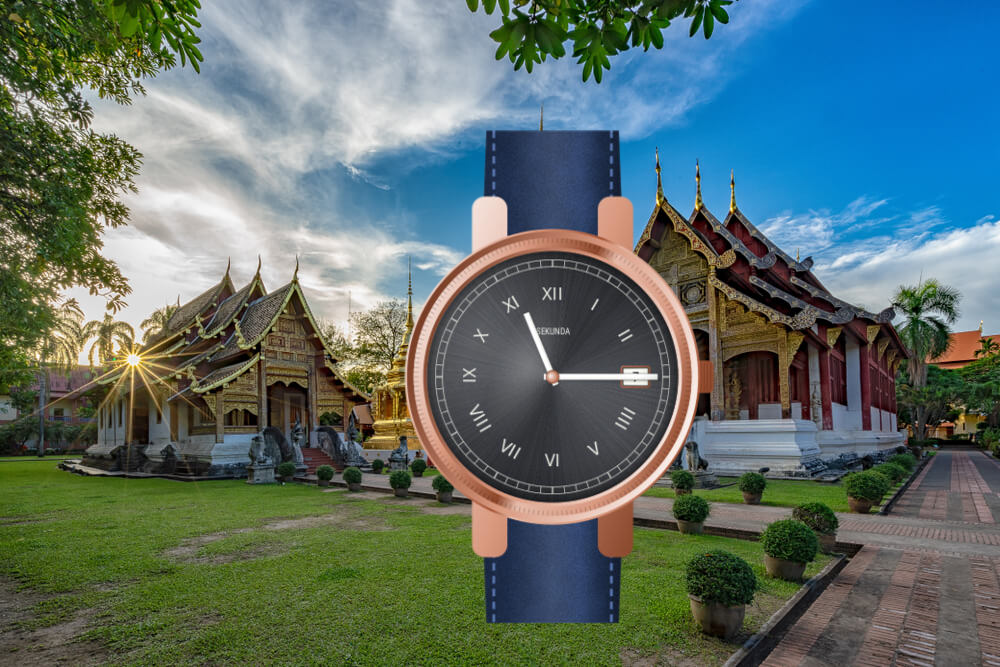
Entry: 11:15
